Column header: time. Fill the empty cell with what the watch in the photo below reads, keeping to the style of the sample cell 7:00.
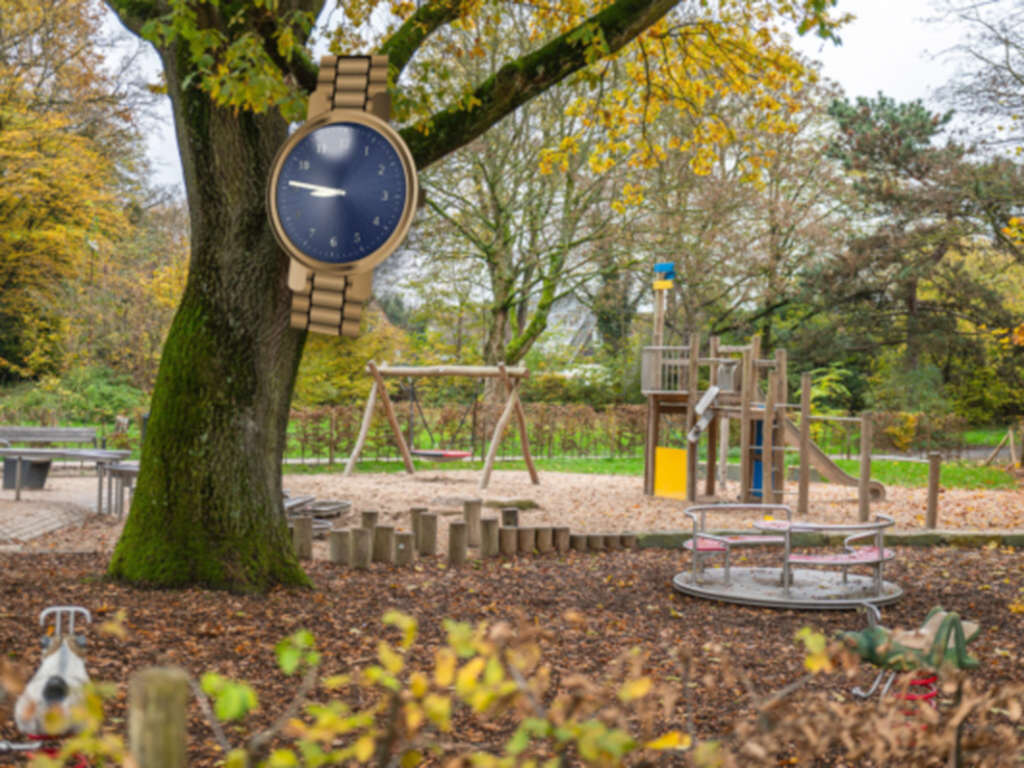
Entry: 8:46
